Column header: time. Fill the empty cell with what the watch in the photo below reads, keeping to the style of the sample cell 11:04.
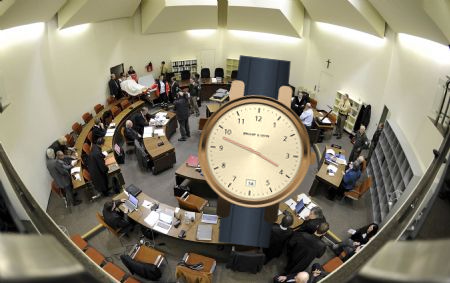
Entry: 3:48
